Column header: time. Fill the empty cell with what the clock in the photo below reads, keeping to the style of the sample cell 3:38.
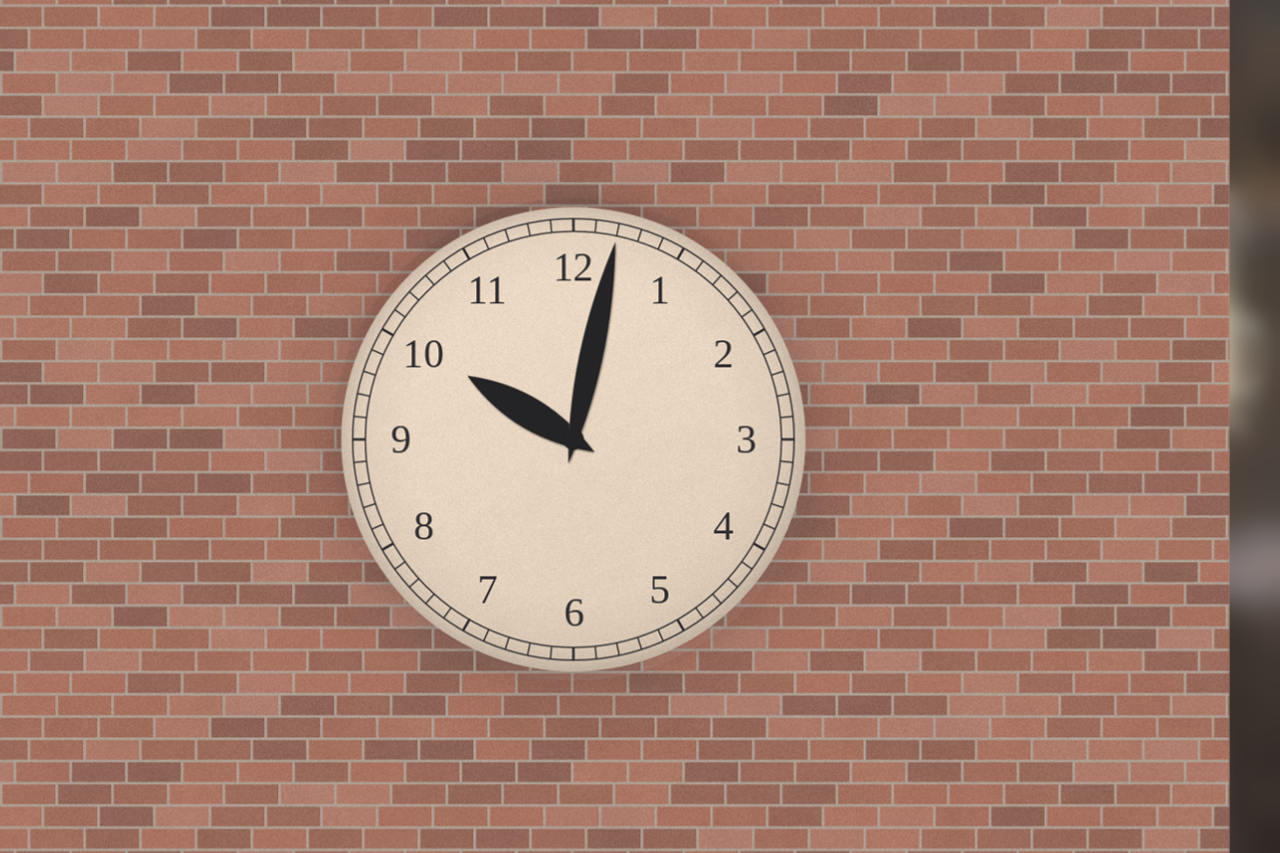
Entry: 10:02
